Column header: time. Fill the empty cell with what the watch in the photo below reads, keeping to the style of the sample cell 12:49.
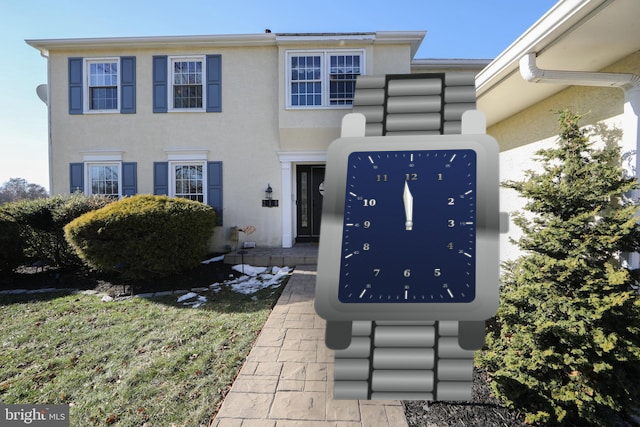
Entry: 11:59
